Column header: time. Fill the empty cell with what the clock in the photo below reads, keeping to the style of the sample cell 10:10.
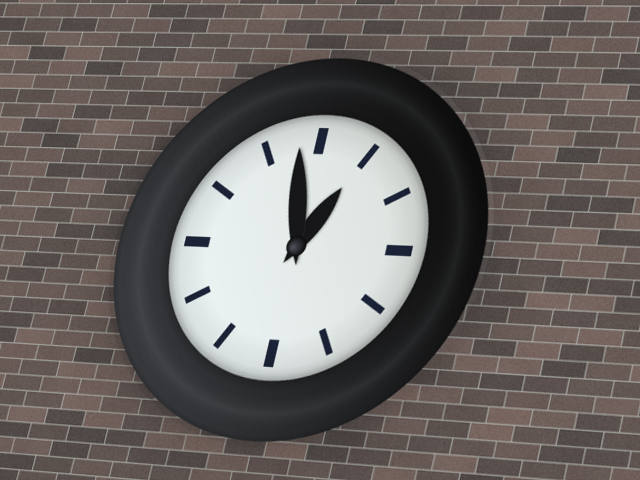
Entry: 12:58
